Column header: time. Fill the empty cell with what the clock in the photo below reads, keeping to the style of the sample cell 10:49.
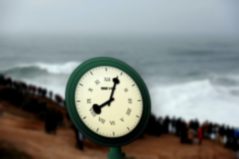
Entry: 8:04
